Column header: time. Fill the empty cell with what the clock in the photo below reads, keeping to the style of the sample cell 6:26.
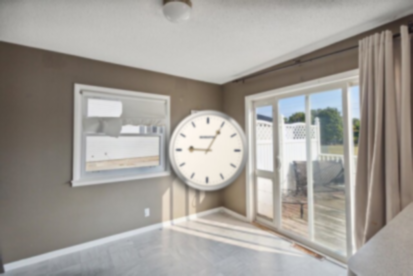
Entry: 9:05
